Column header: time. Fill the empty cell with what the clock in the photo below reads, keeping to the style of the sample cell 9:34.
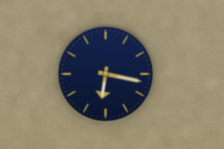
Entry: 6:17
